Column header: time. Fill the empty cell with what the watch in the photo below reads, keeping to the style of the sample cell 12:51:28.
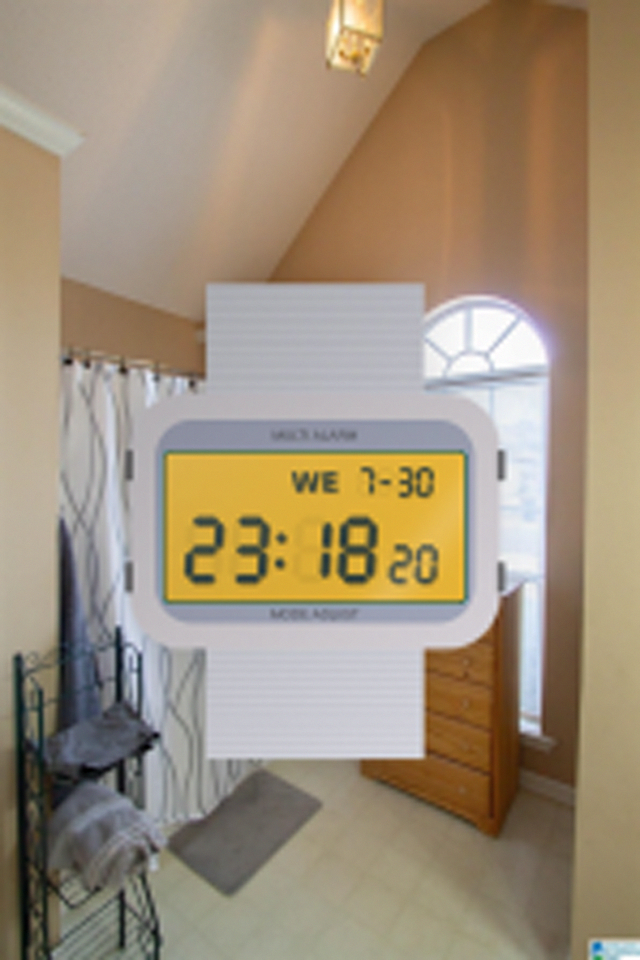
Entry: 23:18:20
